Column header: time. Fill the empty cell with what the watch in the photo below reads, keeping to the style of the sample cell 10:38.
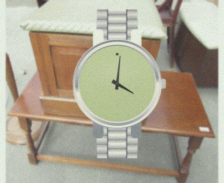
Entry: 4:01
